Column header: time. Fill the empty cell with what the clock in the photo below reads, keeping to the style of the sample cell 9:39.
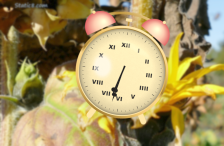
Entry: 6:32
